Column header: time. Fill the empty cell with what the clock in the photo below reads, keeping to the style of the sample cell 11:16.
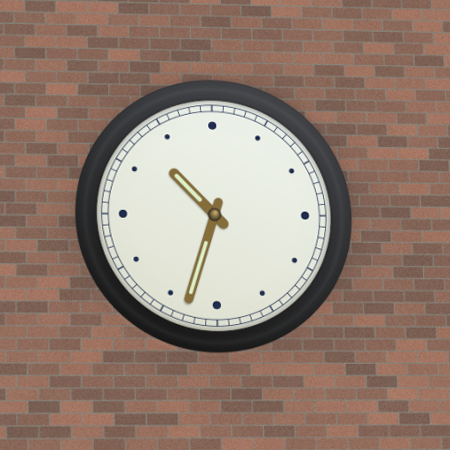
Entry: 10:33
